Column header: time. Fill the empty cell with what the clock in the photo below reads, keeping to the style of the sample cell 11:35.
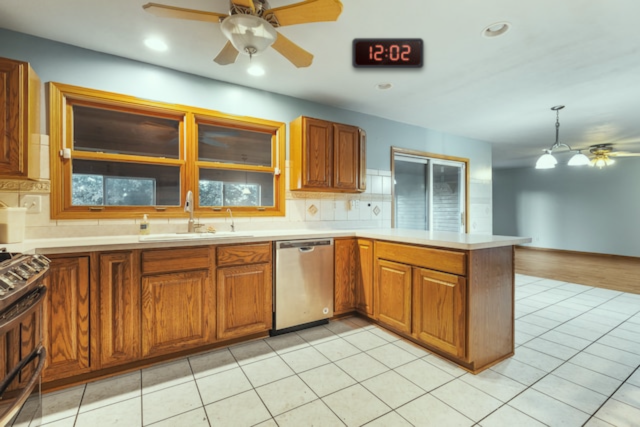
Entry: 12:02
